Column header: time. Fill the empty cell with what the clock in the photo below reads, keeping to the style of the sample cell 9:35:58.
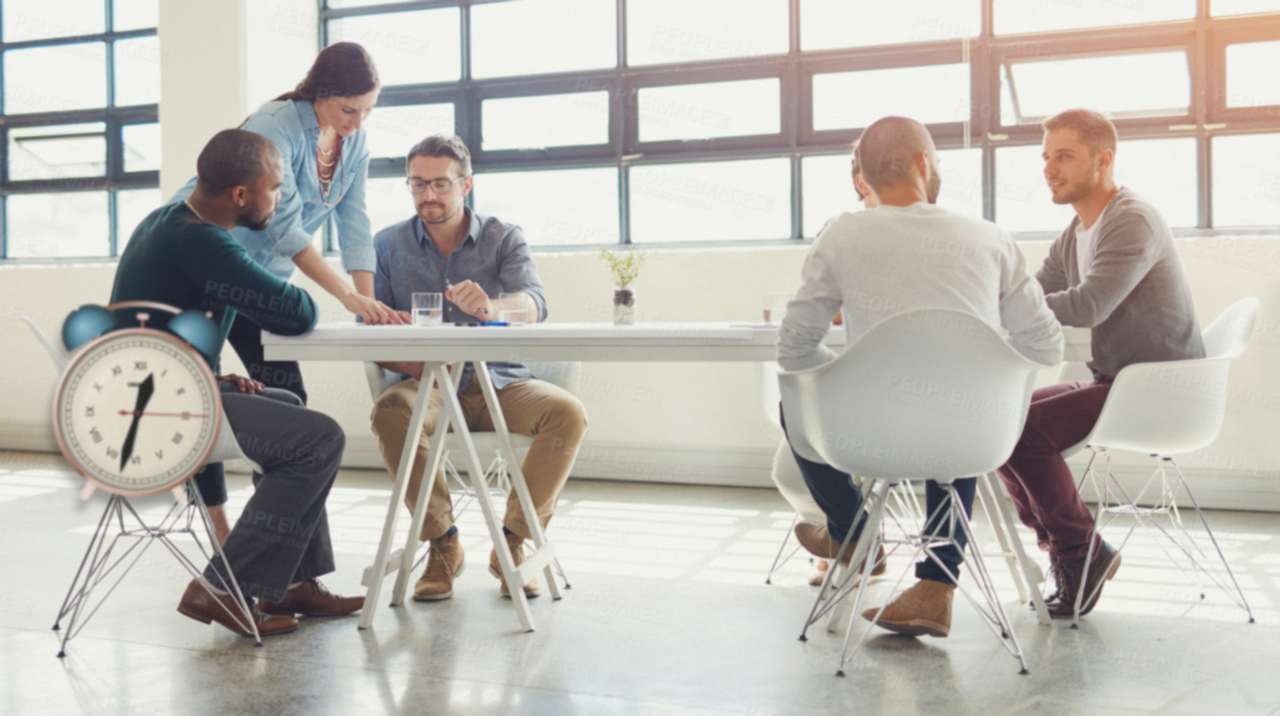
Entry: 12:32:15
